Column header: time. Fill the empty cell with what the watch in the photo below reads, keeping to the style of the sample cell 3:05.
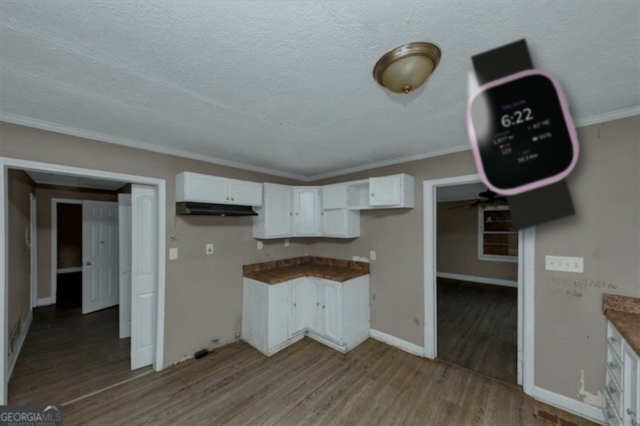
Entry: 6:22
